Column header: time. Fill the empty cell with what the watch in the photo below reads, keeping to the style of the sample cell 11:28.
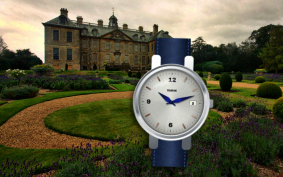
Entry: 10:12
